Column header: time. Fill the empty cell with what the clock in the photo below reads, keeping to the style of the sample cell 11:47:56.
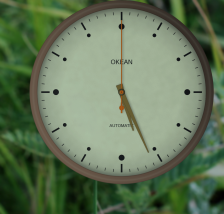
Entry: 5:26:00
